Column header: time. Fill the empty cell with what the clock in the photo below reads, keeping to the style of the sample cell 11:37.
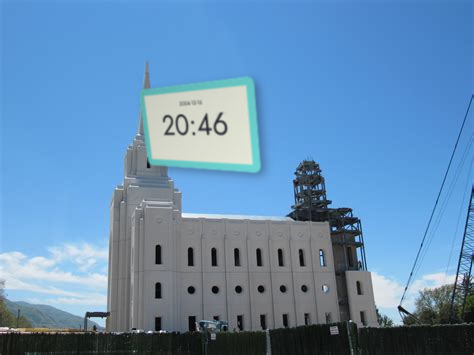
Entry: 20:46
